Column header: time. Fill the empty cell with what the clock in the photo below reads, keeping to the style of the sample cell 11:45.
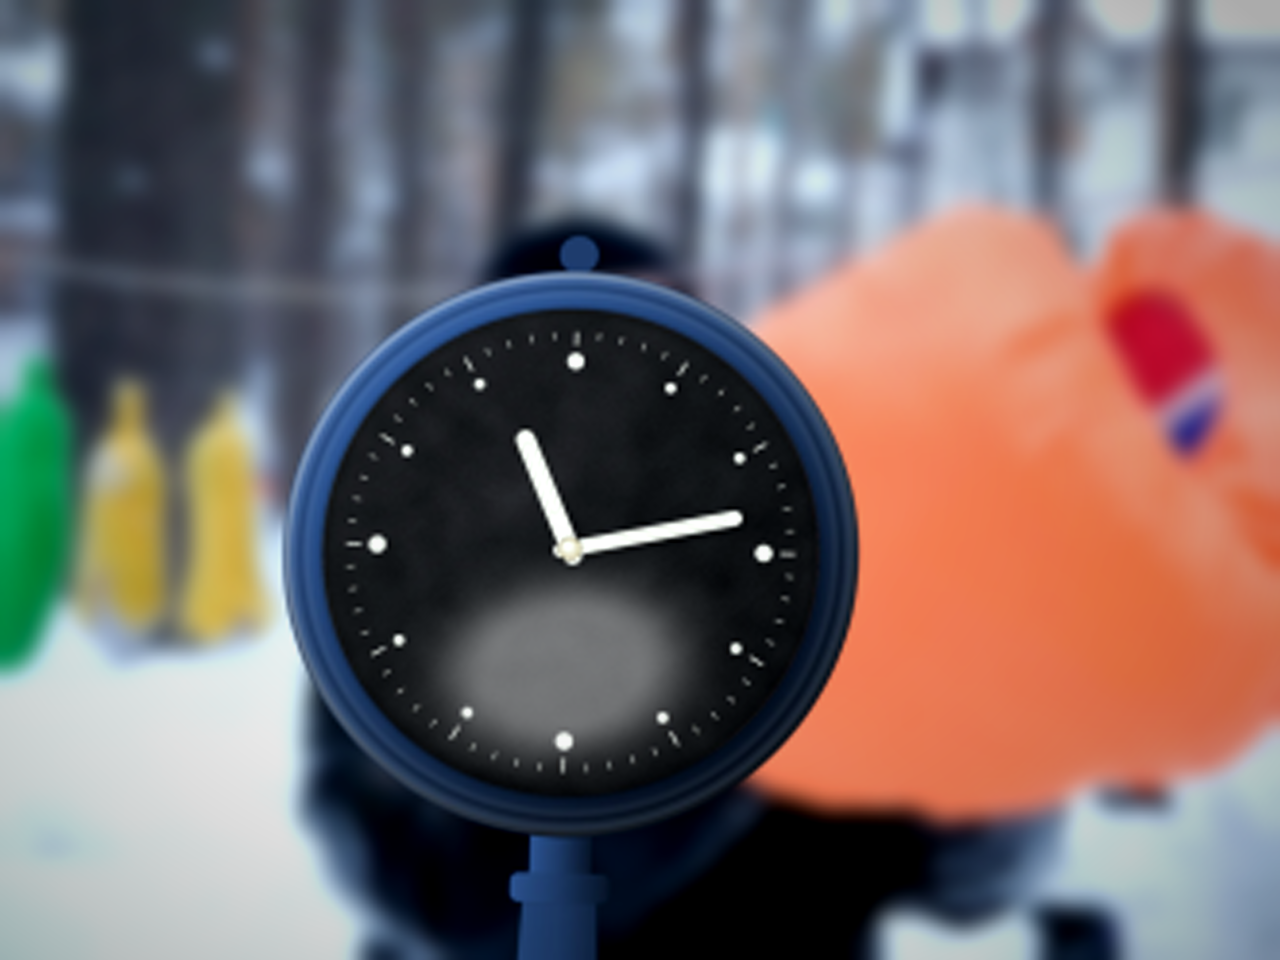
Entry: 11:13
